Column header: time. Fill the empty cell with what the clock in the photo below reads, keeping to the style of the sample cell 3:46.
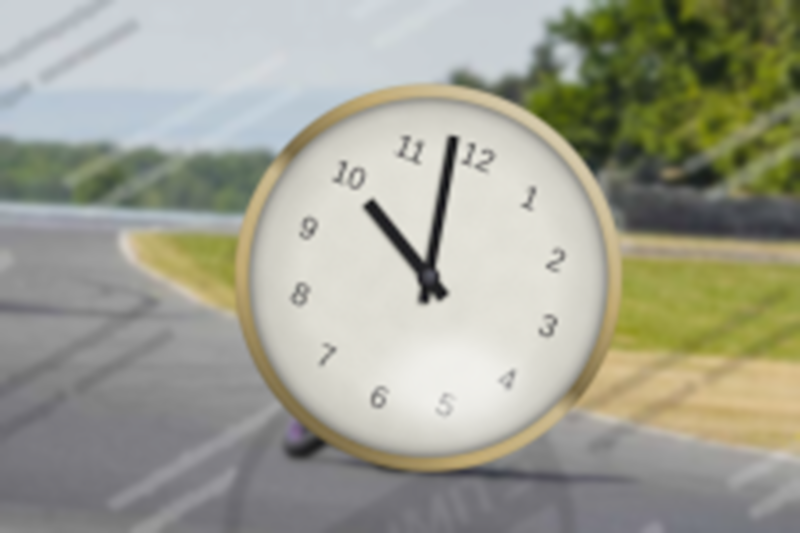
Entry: 9:58
